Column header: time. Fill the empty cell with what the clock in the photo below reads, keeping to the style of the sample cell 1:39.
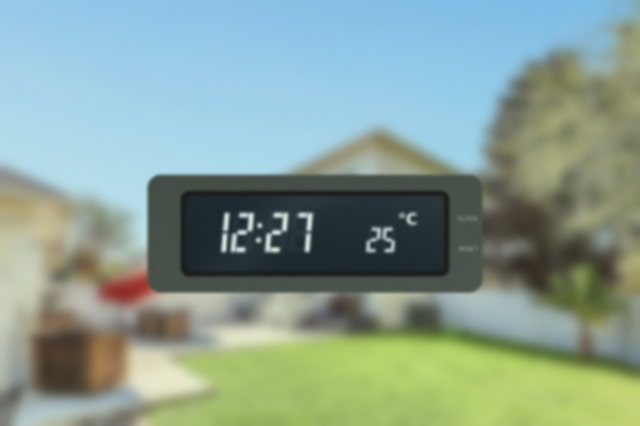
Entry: 12:27
